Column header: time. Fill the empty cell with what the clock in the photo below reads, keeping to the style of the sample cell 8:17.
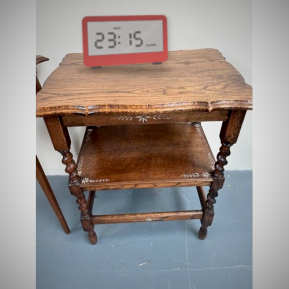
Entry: 23:15
